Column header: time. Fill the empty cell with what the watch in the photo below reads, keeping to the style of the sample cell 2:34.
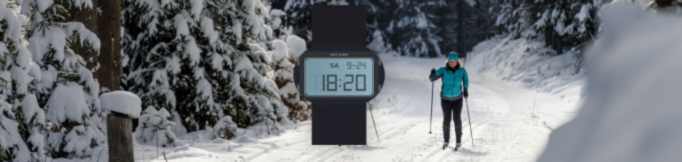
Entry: 18:20
